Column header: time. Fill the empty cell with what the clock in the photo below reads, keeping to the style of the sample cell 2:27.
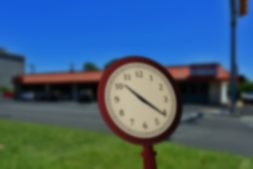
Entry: 10:21
